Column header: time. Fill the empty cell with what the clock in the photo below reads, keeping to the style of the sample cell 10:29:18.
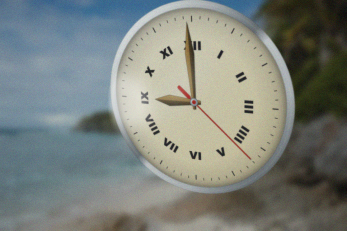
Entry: 8:59:22
